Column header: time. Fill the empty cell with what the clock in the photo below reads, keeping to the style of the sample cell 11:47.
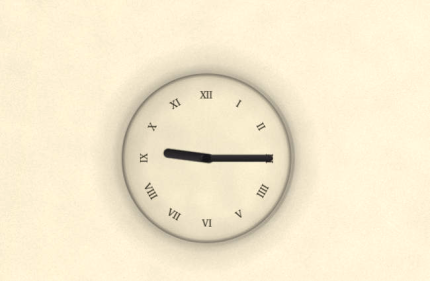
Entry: 9:15
